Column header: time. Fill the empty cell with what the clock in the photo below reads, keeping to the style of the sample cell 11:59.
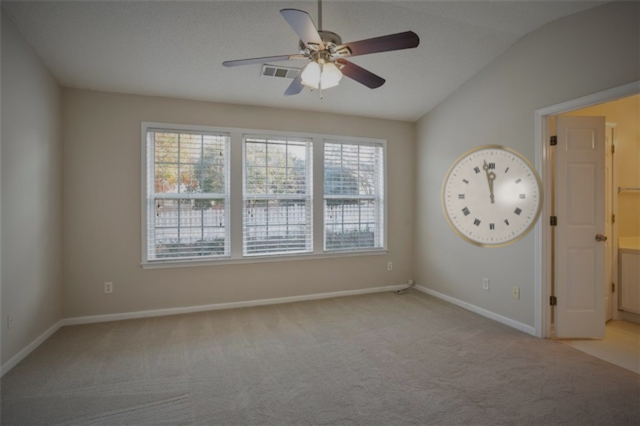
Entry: 11:58
